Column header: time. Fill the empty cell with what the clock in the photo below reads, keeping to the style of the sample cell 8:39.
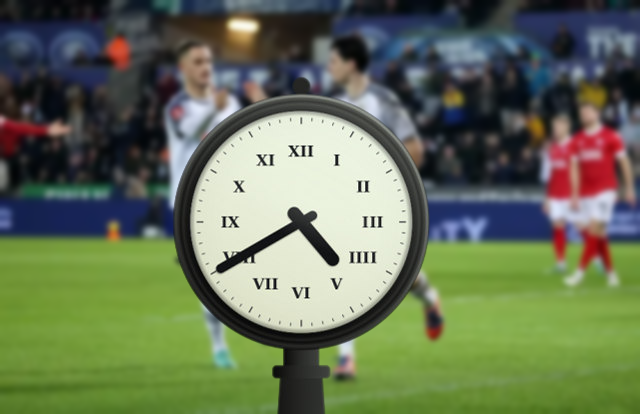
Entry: 4:40
